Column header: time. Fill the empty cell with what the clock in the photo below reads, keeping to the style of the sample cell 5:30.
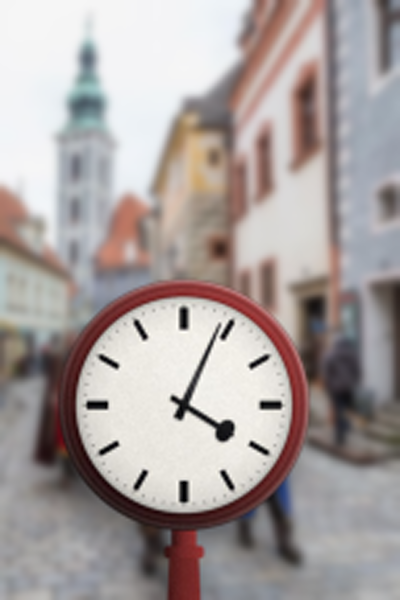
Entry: 4:04
